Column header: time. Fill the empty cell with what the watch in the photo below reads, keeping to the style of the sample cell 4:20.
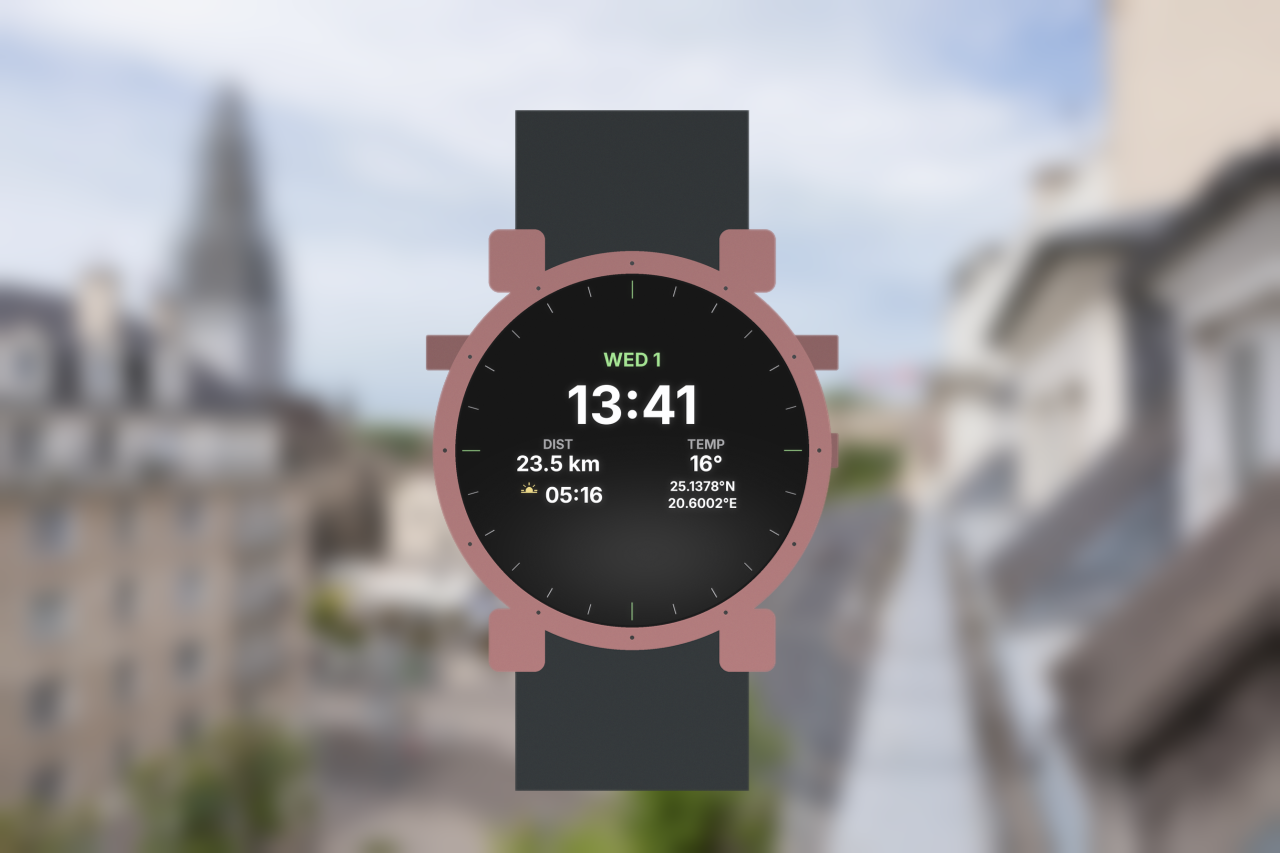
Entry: 13:41
